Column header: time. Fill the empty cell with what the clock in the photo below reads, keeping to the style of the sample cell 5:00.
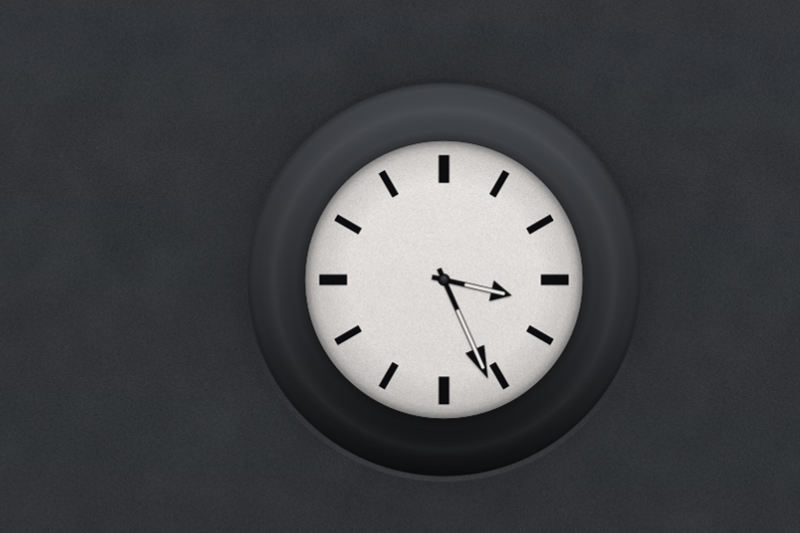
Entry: 3:26
